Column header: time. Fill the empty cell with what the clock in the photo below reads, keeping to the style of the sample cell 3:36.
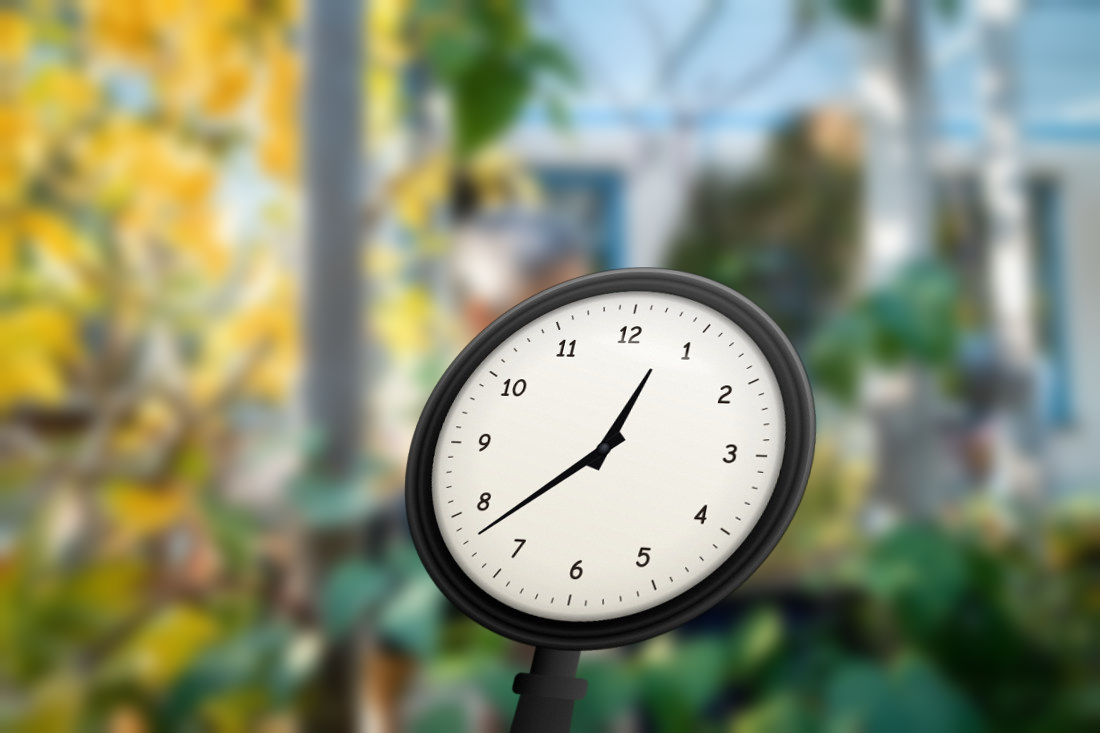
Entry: 12:38
